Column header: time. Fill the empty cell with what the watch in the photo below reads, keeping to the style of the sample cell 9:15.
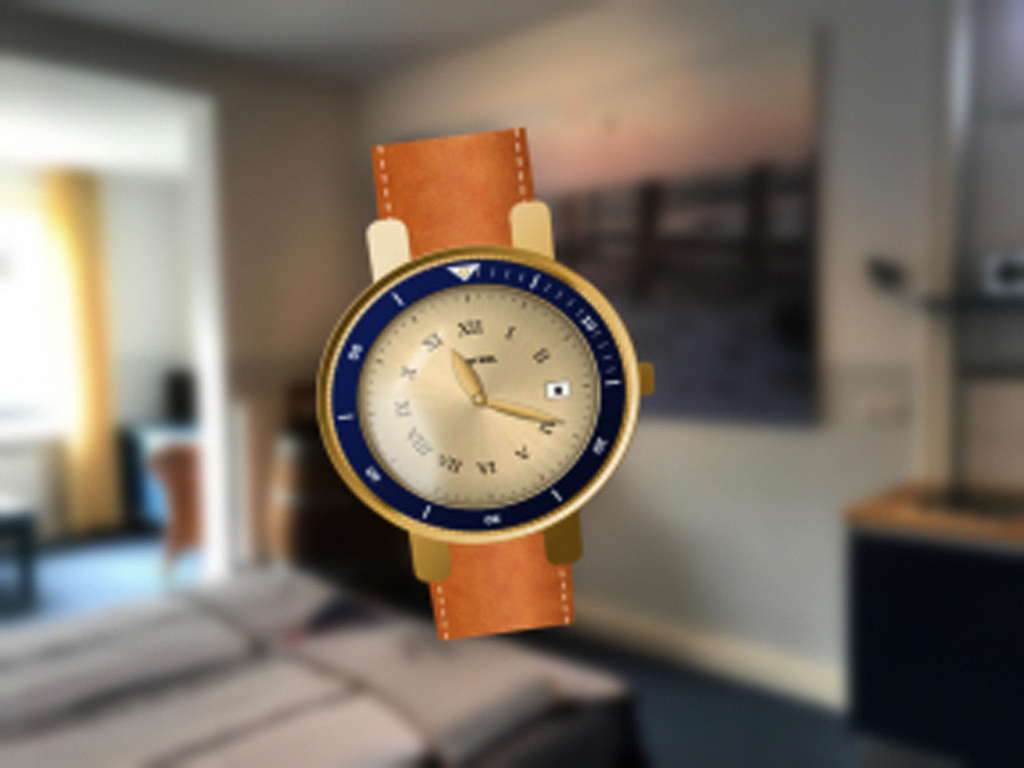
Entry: 11:19
